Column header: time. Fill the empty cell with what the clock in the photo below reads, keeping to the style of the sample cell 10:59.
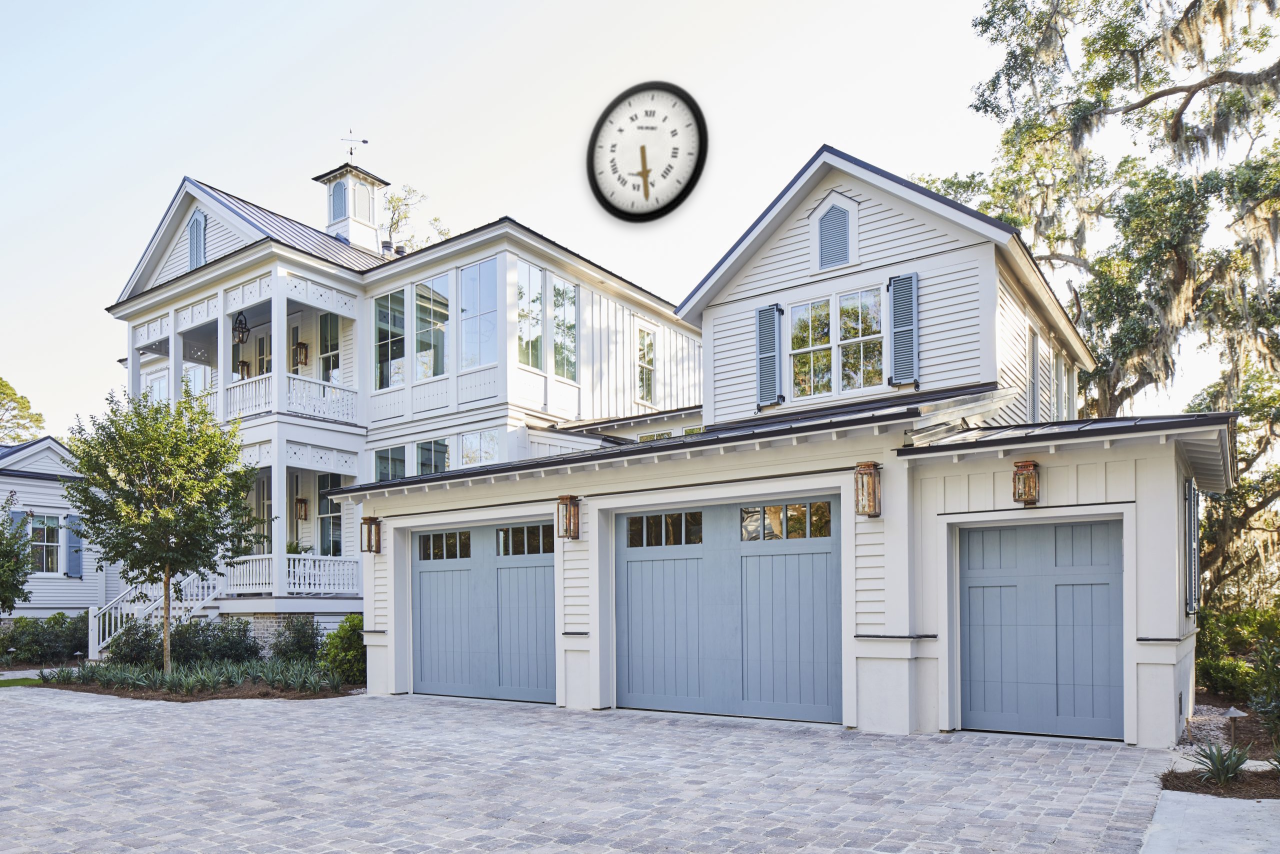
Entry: 5:27
